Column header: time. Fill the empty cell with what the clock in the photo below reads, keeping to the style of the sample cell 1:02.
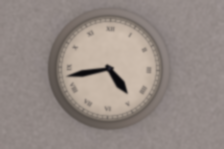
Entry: 4:43
